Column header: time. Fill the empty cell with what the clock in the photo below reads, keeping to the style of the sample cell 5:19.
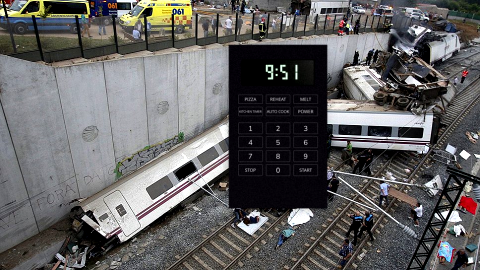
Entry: 9:51
